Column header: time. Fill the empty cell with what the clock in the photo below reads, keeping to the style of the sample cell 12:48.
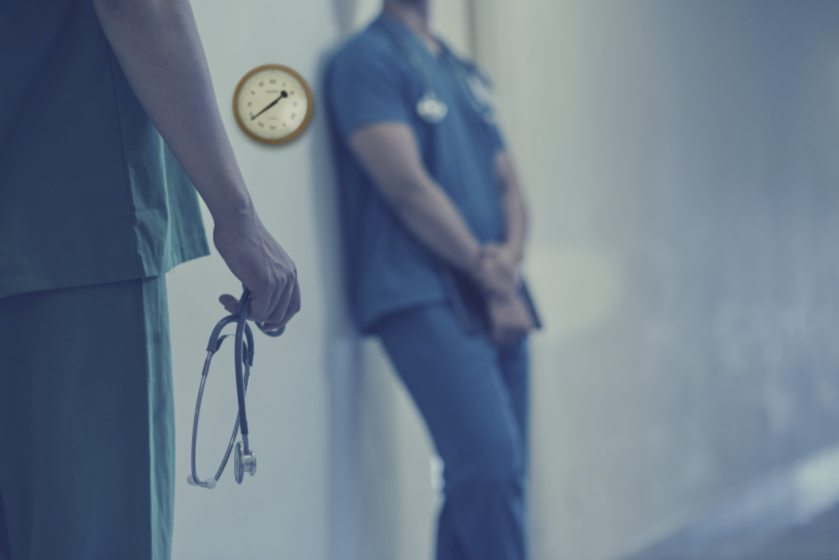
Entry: 1:39
